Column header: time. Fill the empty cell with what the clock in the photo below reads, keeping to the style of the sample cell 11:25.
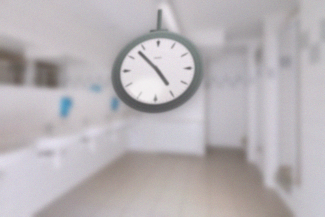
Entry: 4:53
